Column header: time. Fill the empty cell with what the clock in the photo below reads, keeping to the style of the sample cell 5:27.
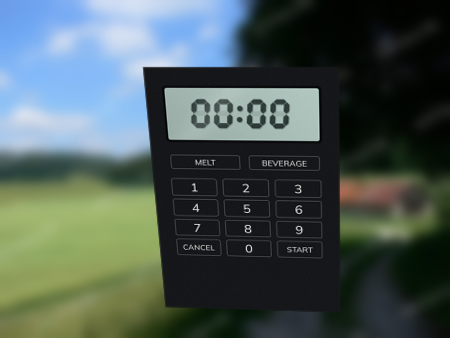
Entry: 0:00
